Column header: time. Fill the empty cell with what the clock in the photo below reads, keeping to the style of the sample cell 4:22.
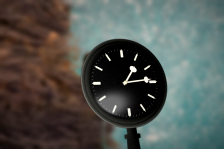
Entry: 1:14
